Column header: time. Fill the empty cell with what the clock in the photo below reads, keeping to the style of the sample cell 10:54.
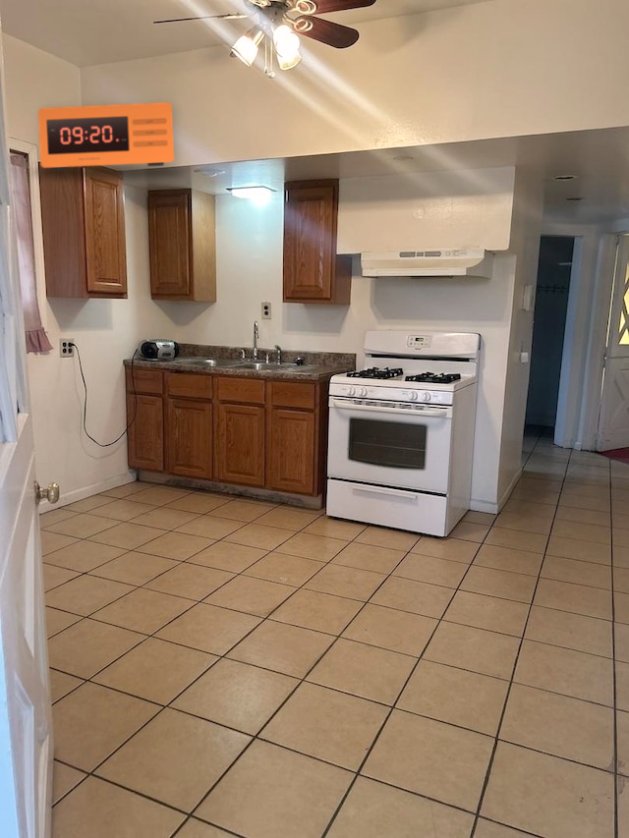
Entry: 9:20
